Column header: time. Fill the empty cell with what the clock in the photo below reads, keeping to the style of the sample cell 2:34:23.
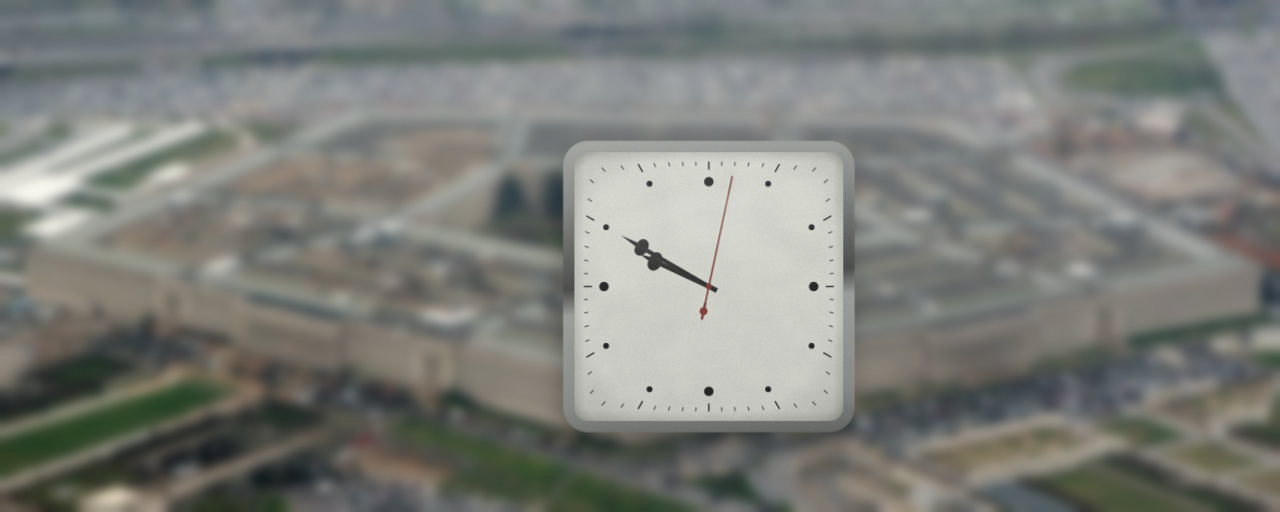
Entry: 9:50:02
